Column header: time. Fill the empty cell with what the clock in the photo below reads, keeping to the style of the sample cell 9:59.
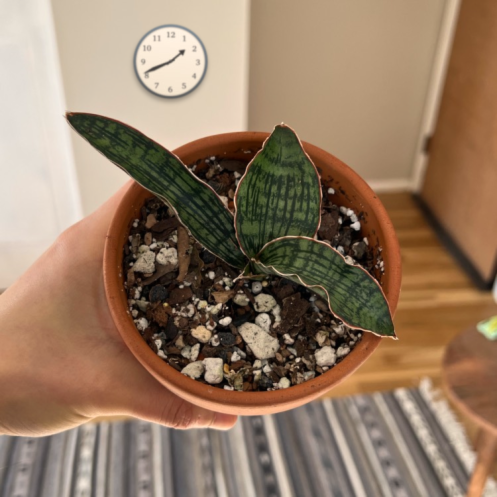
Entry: 1:41
